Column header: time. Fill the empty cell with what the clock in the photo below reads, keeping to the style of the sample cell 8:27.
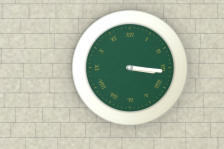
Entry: 3:16
